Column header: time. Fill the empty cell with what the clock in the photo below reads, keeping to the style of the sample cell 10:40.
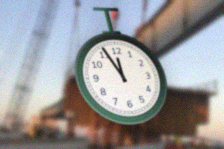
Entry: 11:56
